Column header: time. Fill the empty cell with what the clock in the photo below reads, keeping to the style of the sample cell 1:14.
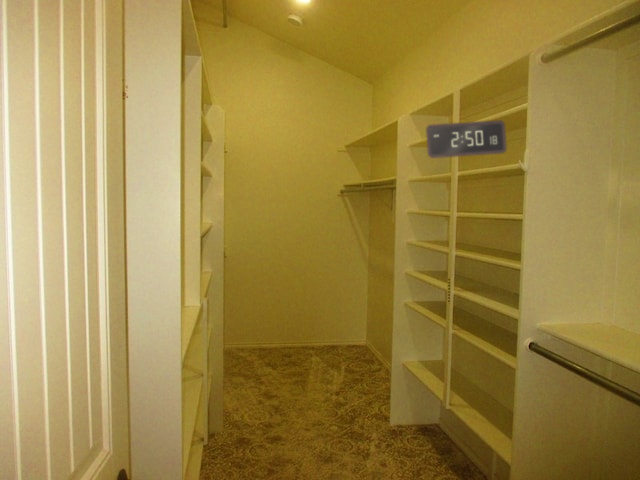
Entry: 2:50
